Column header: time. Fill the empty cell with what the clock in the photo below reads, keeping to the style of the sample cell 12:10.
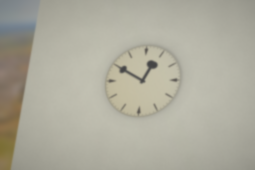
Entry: 12:50
